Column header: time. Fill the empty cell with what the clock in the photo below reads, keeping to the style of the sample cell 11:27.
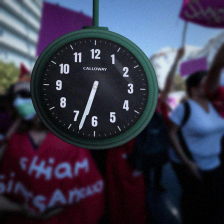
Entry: 6:33
